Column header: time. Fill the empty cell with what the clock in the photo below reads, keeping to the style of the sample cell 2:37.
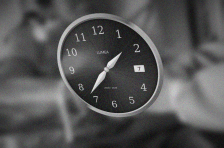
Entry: 1:37
